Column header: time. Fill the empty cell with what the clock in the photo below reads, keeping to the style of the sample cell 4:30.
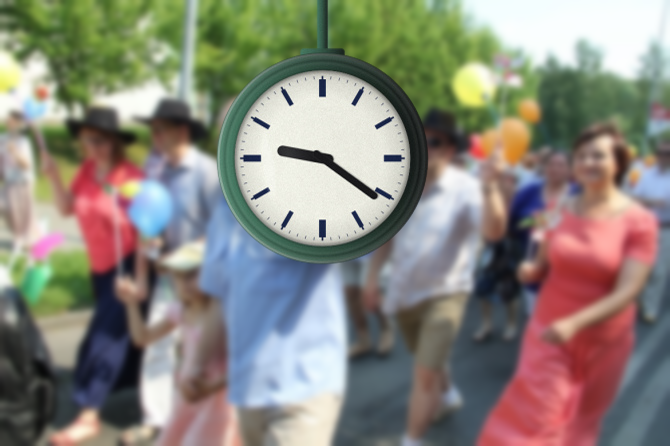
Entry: 9:21
